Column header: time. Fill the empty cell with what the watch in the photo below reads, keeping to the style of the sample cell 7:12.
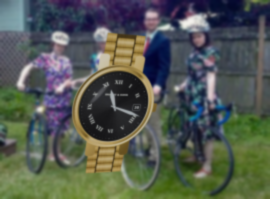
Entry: 11:18
